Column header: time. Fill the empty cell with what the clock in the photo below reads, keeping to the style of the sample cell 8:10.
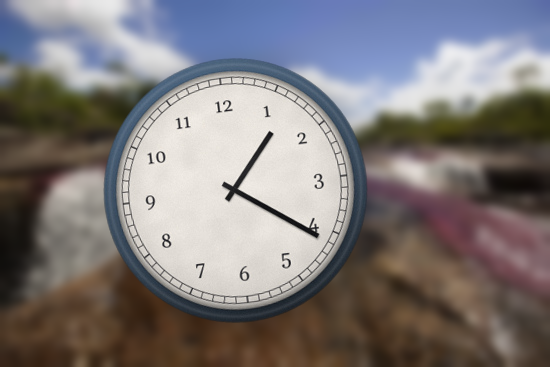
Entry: 1:21
